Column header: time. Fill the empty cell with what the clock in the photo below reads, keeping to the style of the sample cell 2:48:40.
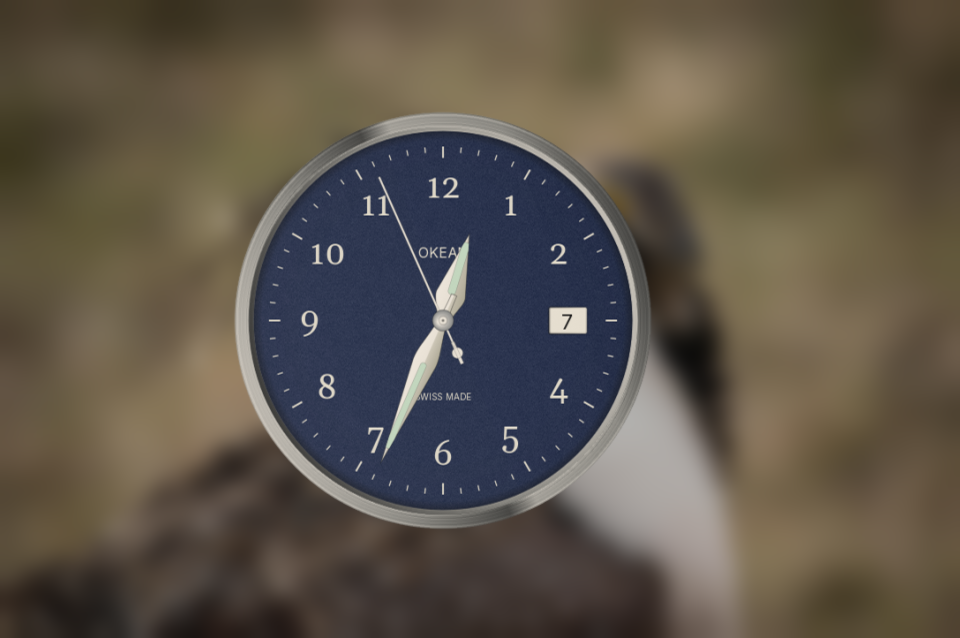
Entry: 12:33:56
